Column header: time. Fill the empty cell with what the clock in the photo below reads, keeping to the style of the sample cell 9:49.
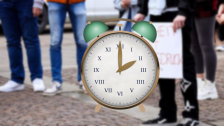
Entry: 2:00
